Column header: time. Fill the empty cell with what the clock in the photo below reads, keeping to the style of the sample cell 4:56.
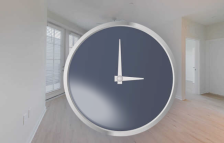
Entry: 3:00
